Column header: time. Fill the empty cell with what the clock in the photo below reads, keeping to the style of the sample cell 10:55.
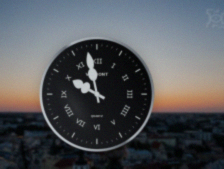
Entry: 9:58
